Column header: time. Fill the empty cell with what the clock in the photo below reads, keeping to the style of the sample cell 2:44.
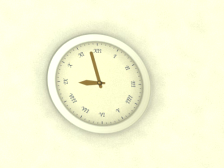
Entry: 8:58
